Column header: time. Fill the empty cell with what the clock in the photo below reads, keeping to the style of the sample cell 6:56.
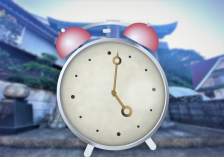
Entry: 5:02
